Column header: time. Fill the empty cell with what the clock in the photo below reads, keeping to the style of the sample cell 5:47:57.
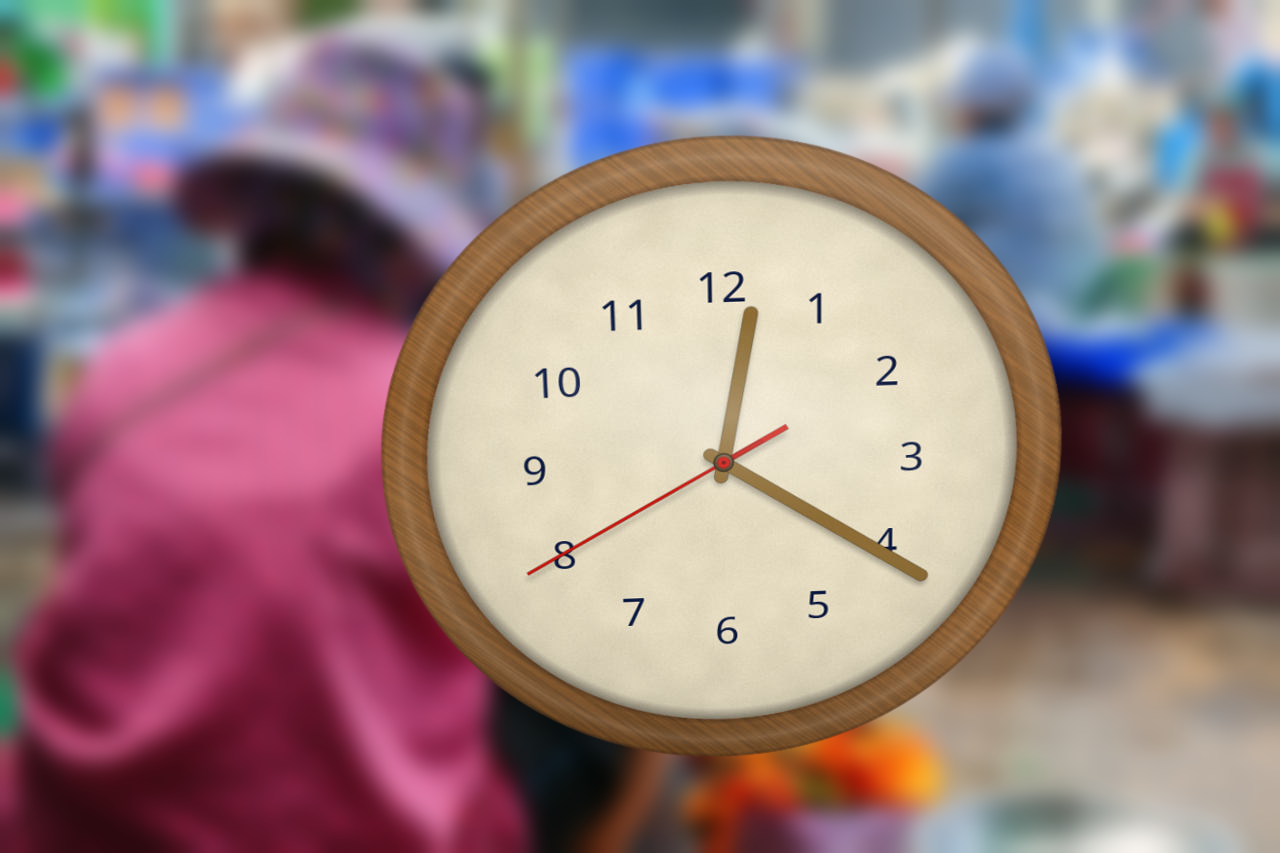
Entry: 12:20:40
